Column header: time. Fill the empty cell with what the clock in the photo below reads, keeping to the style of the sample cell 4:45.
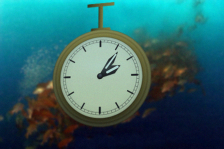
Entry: 2:06
